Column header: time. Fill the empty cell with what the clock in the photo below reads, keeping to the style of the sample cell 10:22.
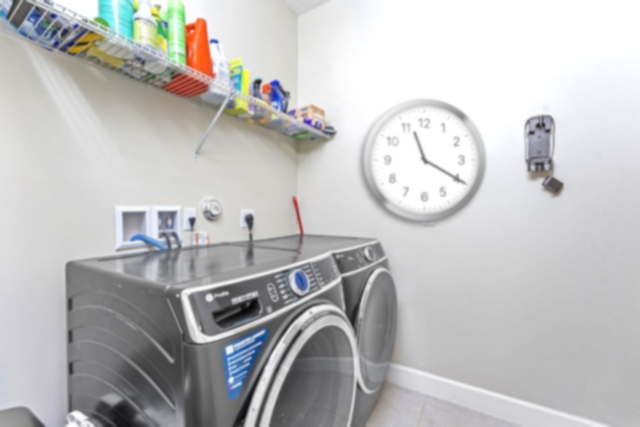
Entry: 11:20
